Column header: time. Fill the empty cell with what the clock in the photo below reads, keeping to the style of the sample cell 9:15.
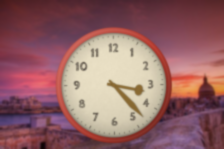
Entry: 3:23
